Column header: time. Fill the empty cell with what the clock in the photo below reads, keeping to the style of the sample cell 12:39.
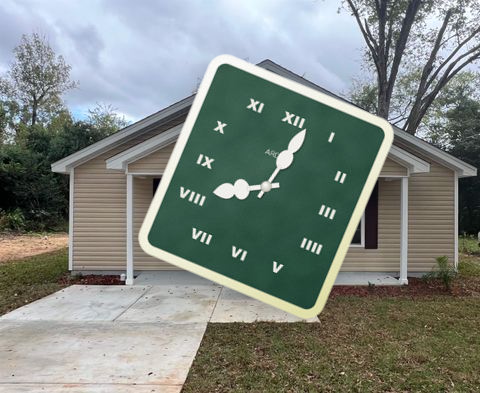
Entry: 8:02
